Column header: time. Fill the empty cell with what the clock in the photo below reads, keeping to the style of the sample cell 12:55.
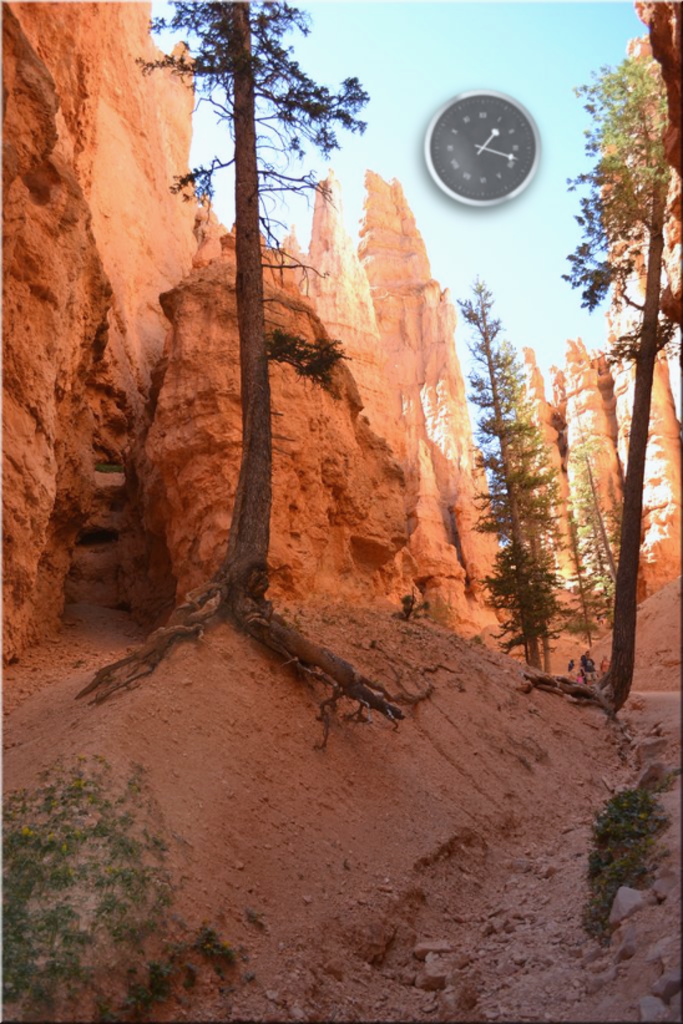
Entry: 1:18
